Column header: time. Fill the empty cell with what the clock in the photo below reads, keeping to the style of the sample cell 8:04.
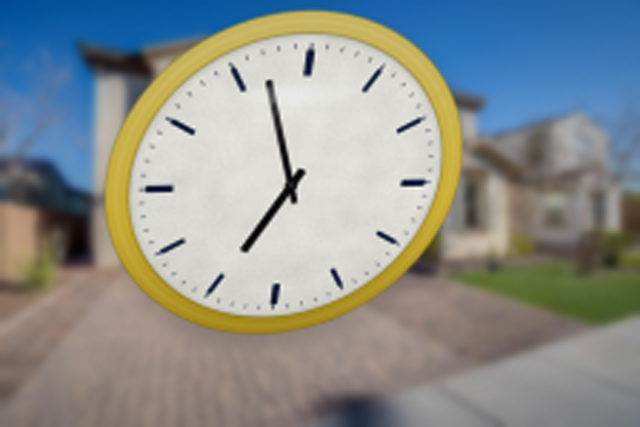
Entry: 6:57
